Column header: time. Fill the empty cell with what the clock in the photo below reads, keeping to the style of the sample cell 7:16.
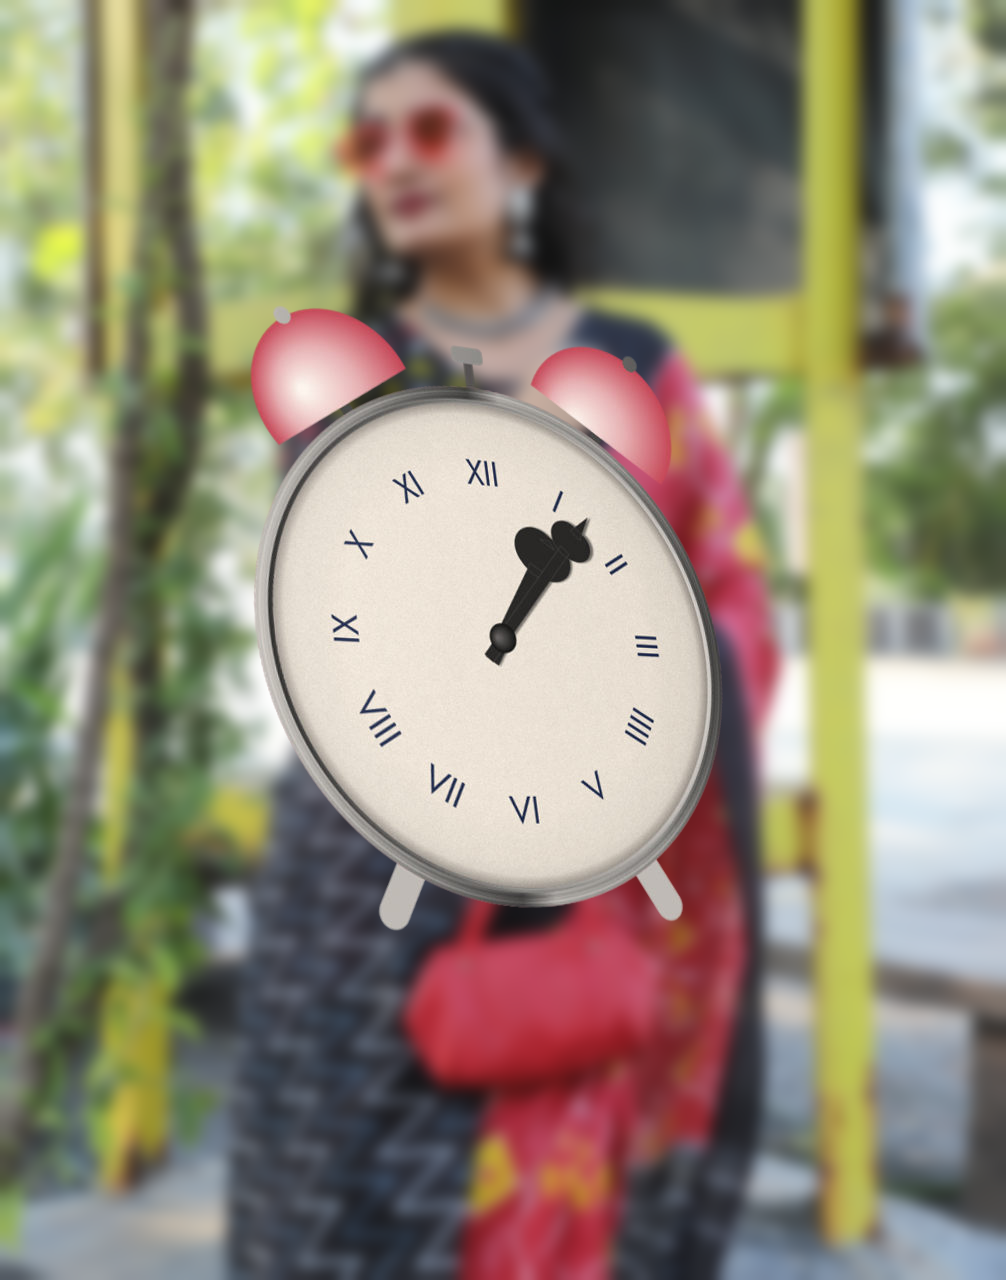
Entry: 1:07
